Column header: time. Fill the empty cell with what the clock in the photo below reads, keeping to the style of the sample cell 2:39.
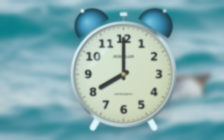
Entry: 8:00
